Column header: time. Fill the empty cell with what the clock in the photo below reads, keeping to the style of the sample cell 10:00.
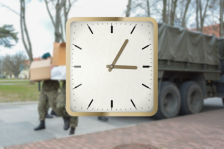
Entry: 3:05
